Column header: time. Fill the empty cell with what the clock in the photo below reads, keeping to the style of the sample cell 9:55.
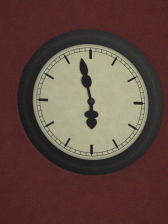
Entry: 5:58
